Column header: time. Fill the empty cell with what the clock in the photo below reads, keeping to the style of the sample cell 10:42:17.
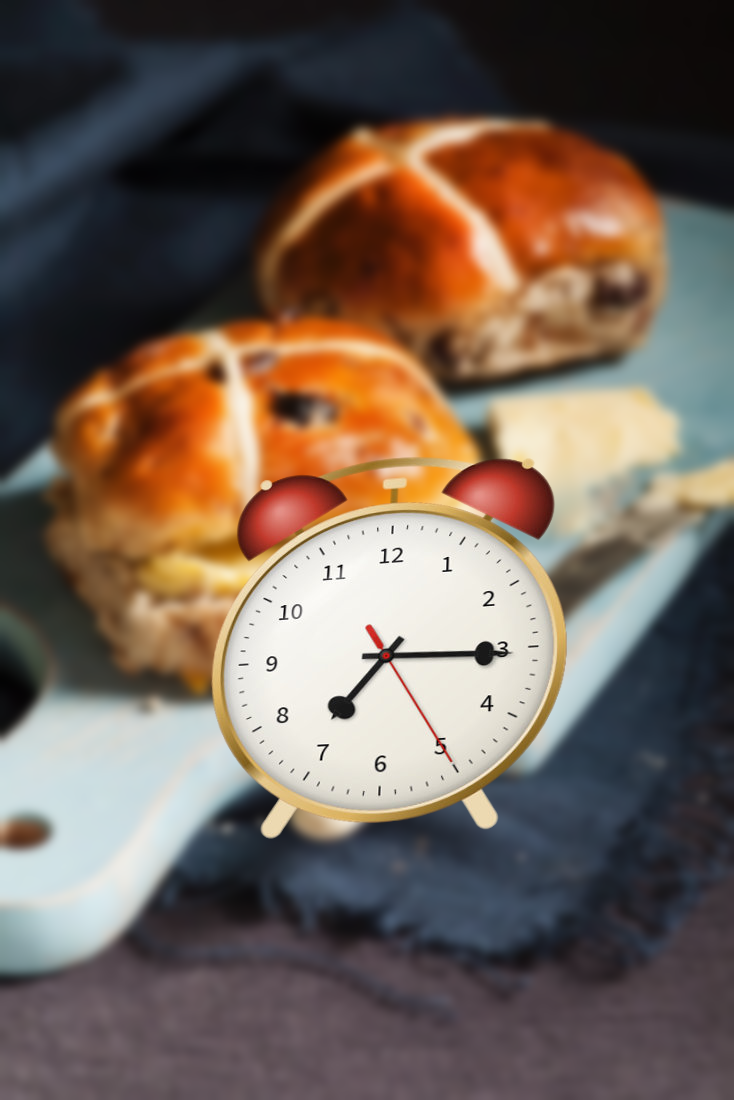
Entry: 7:15:25
